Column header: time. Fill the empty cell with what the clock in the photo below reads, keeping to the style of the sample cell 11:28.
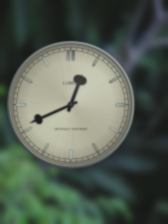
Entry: 12:41
